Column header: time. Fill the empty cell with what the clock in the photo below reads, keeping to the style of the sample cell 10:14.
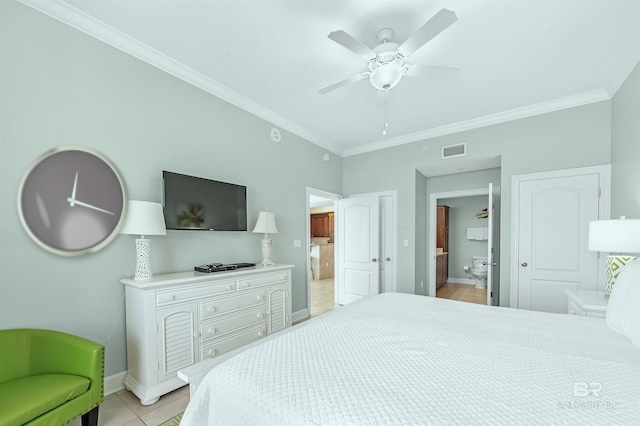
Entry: 12:18
